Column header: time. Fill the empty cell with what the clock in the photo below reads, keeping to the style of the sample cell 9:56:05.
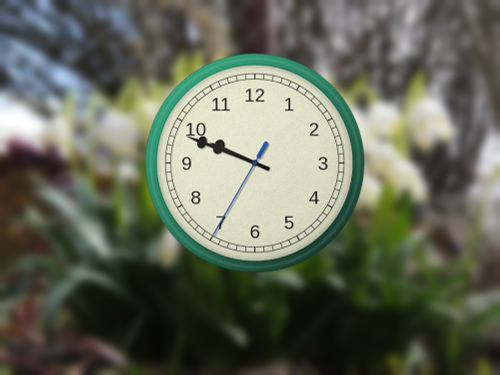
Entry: 9:48:35
